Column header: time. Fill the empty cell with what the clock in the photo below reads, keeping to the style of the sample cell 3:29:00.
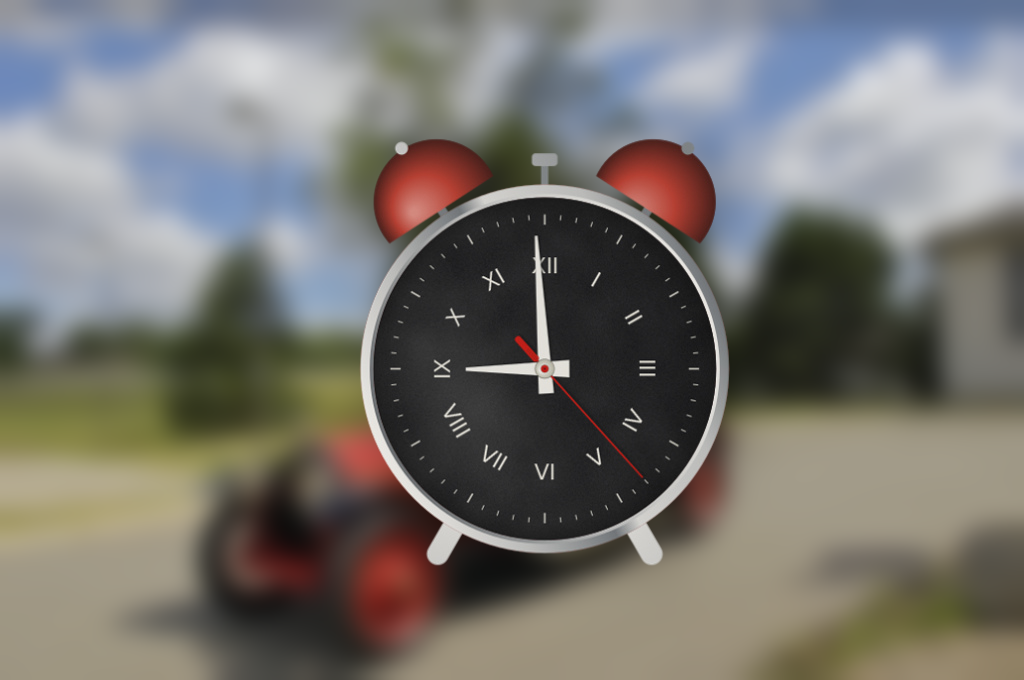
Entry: 8:59:23
